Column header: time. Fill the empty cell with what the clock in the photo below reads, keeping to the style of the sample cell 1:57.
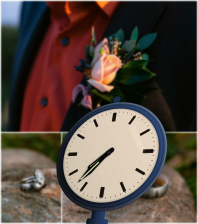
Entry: 7:37
